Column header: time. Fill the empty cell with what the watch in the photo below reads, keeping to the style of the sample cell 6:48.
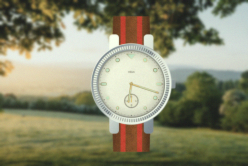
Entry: 6:18
